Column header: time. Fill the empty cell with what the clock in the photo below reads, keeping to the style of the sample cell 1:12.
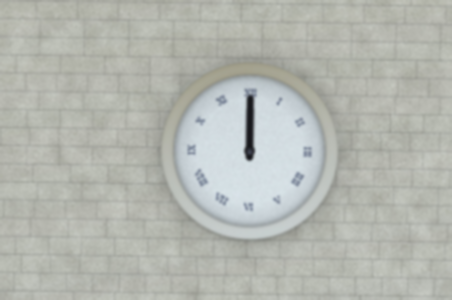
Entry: 12:00
